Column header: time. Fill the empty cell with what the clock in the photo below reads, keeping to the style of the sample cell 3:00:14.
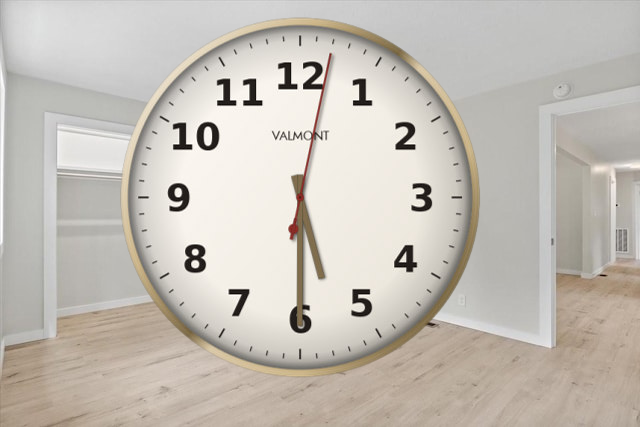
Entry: 5:30:02
